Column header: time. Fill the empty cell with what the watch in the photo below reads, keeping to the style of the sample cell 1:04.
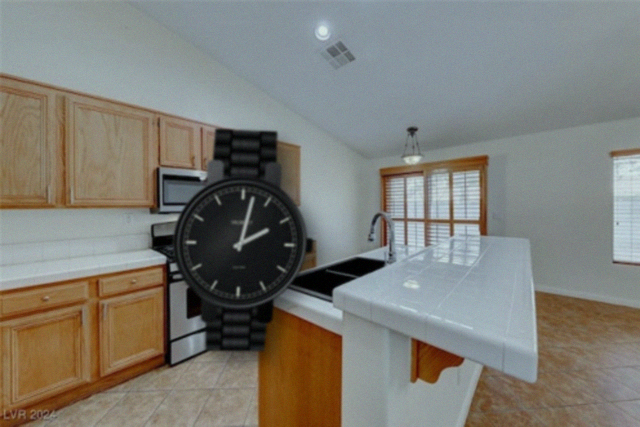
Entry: 2:02
